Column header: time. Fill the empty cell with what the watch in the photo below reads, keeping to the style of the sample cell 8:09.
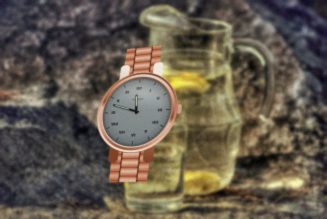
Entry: 11:48
